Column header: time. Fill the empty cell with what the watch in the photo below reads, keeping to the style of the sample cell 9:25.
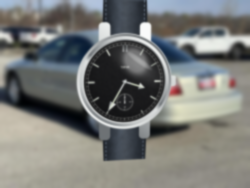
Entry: 3:35
